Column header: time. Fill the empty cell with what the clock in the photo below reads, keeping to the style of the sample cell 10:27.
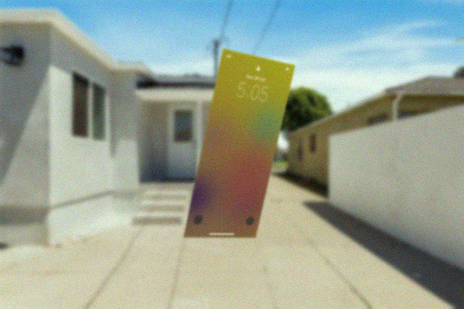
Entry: 5:05
